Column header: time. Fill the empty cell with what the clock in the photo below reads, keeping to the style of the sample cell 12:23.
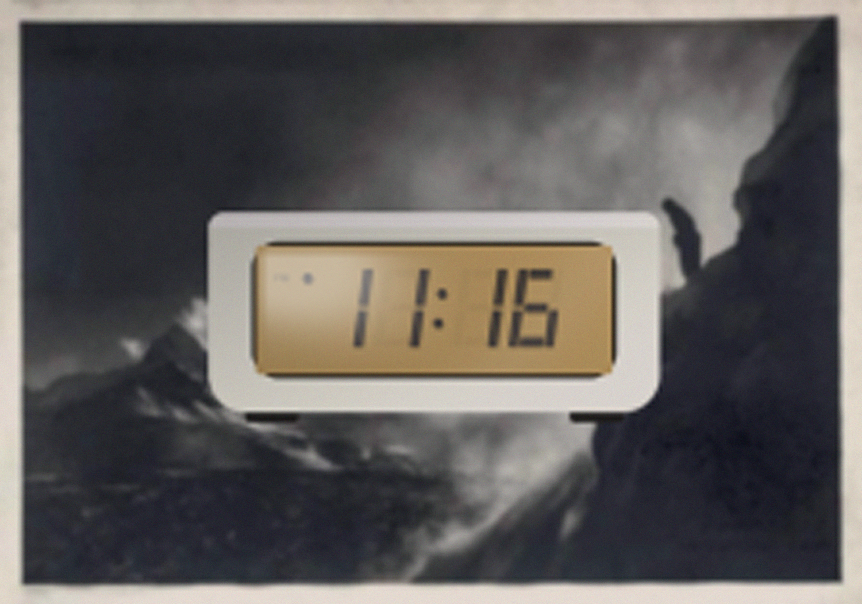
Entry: 11:16
